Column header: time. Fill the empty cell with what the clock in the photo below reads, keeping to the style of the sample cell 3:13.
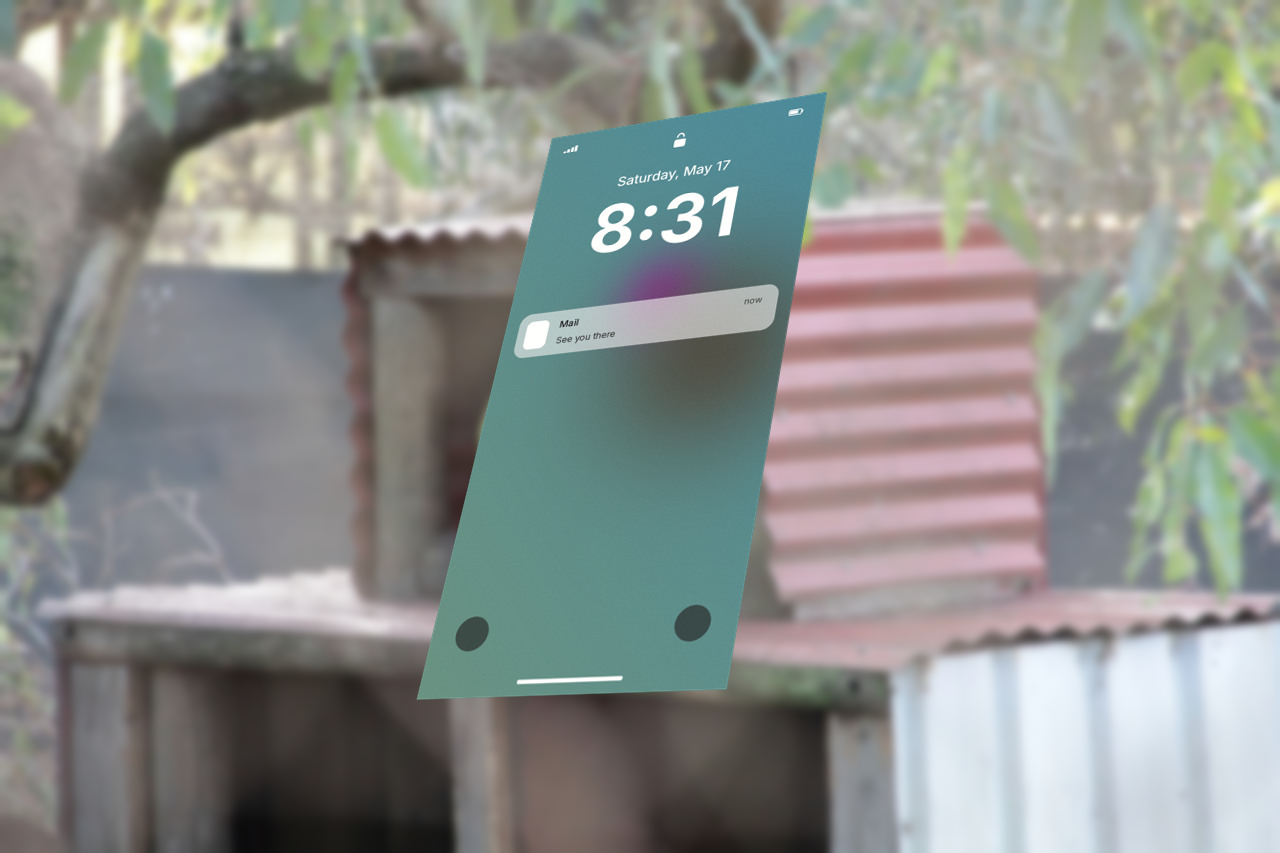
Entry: 8:31
